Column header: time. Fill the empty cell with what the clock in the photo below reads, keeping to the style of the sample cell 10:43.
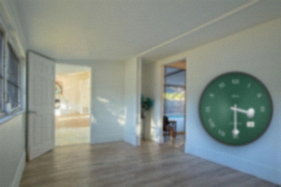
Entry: 3:30
